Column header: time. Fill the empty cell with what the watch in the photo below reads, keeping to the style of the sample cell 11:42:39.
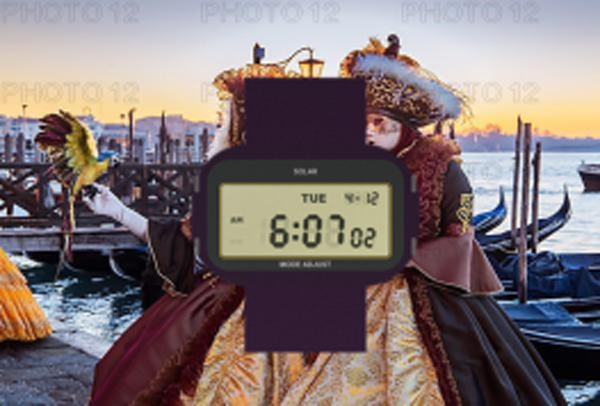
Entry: 6:07:02
